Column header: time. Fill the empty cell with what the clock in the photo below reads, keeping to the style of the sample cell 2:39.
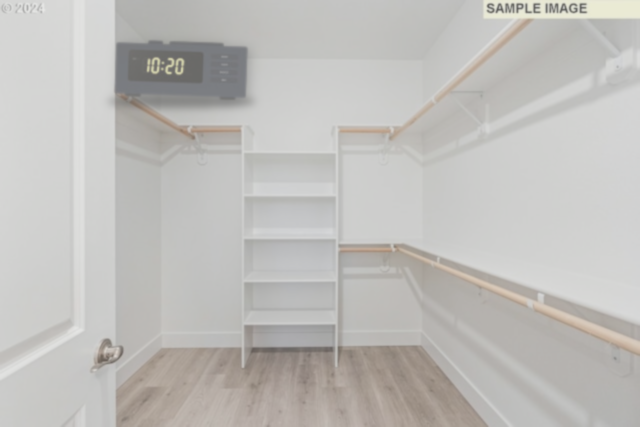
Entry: 10:20
